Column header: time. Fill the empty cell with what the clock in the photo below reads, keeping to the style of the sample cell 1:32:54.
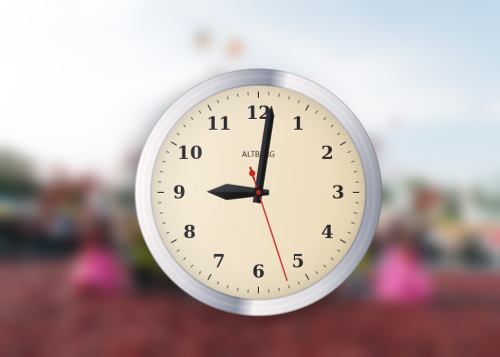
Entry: 9:01:27
